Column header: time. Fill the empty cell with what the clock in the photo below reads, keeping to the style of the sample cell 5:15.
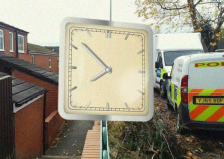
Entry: 7:52
